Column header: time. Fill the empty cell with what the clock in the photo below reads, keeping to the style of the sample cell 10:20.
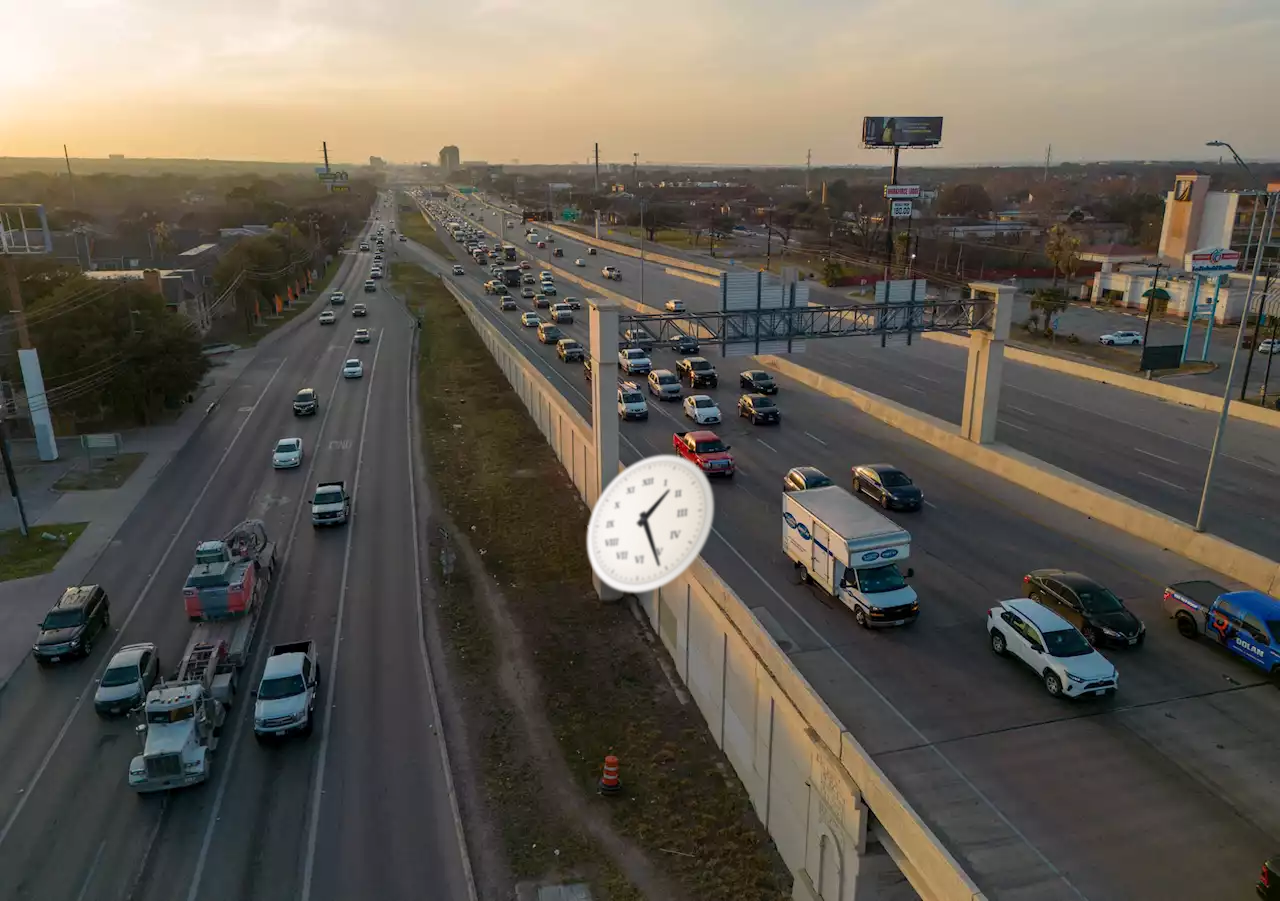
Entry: 1:26
